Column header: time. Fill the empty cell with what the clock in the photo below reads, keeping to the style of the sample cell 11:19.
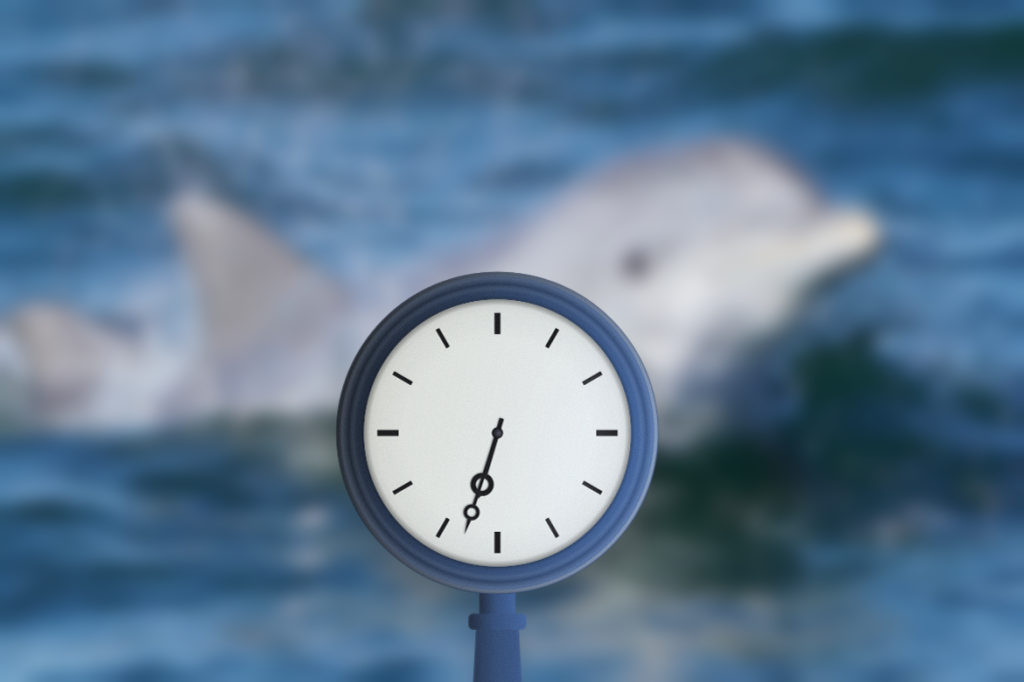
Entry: 6:33
